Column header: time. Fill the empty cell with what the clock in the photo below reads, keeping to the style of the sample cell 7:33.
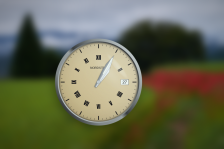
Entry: 1:05
